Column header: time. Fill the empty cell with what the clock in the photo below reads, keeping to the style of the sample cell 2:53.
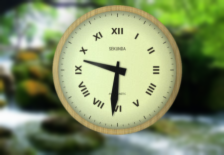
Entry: 9:31
